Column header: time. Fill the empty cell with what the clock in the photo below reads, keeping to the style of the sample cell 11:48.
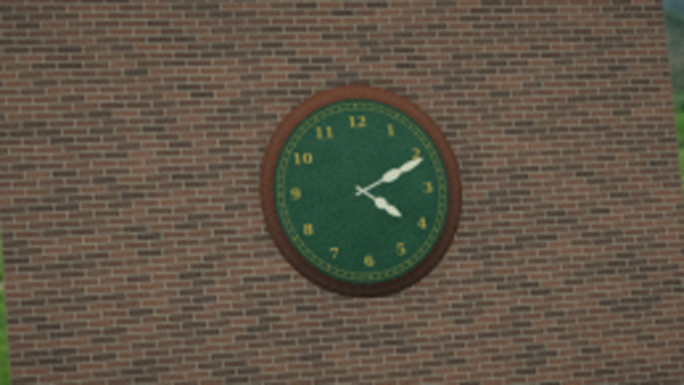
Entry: 4:11
